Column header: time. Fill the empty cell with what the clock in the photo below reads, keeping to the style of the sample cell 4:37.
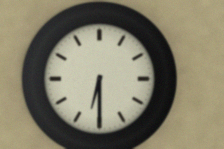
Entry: 6:30
